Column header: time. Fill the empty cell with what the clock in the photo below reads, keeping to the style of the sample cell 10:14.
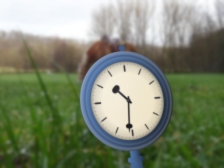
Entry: 10:31
